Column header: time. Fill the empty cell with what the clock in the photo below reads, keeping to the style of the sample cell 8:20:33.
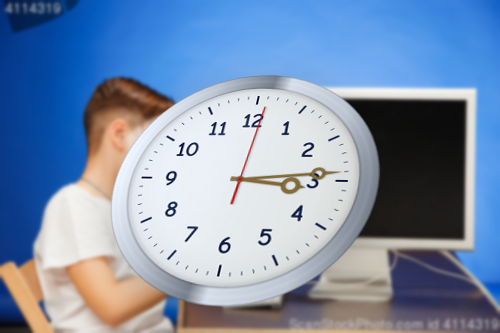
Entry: 3:14:01
